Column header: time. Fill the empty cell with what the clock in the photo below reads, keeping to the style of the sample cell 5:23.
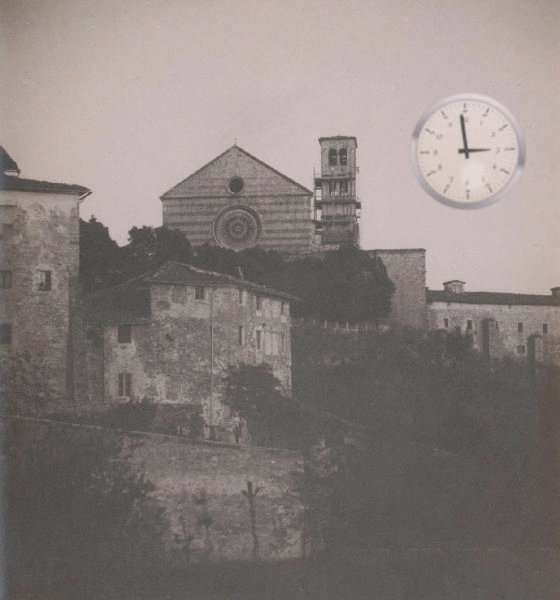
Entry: 2:59
